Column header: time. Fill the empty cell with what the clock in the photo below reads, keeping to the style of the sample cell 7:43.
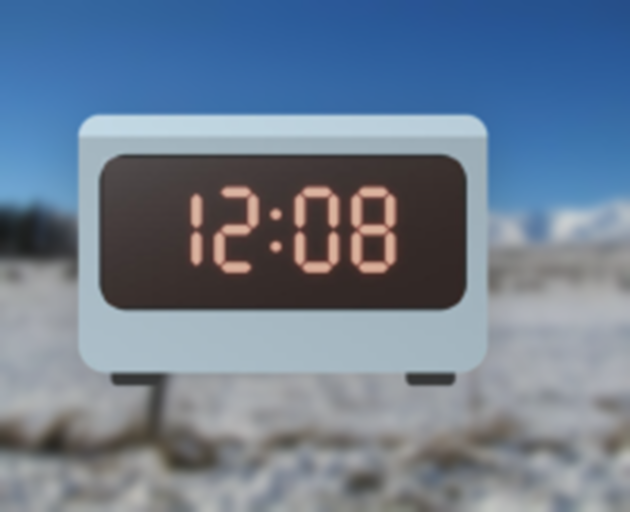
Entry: 12:08
